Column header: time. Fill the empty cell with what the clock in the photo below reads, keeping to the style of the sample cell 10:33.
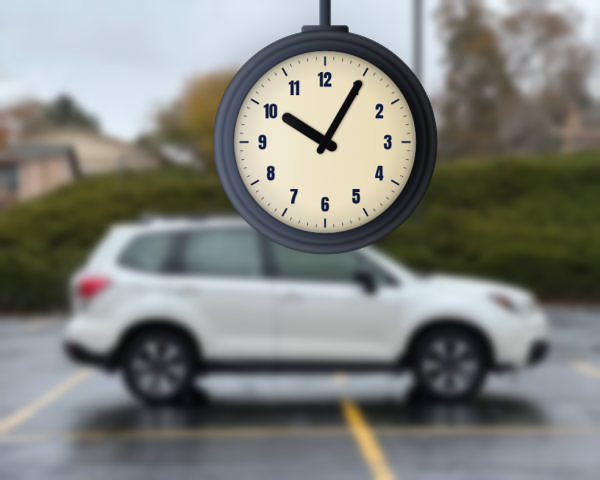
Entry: 10:05
